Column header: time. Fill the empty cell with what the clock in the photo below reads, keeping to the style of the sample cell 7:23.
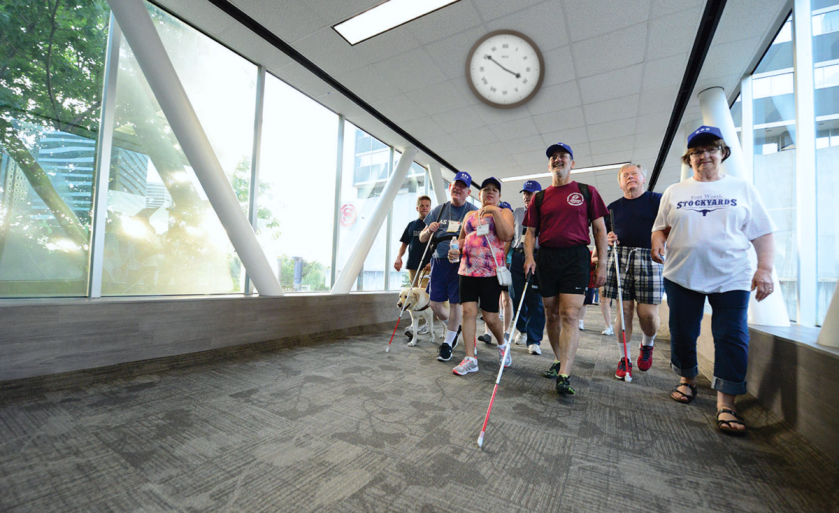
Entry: 3:51
